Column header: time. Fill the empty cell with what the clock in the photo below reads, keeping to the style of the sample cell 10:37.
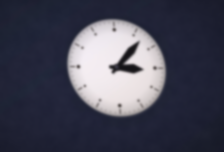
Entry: 3:07
